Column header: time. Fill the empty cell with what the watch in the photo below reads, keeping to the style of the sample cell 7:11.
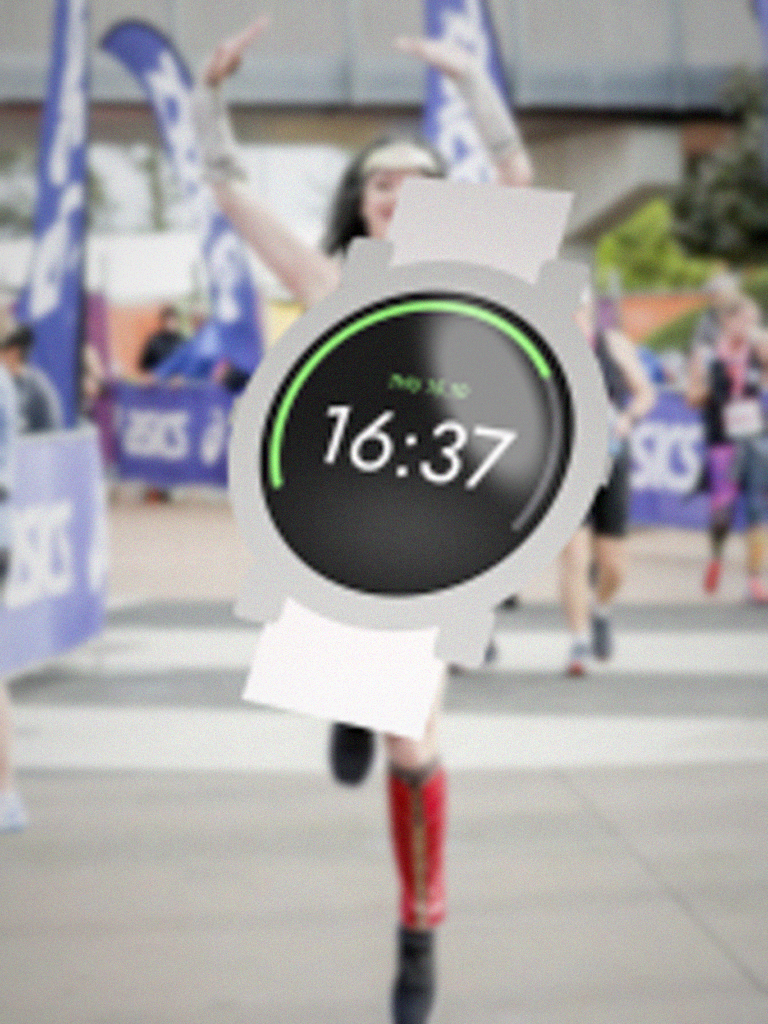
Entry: 16:37
